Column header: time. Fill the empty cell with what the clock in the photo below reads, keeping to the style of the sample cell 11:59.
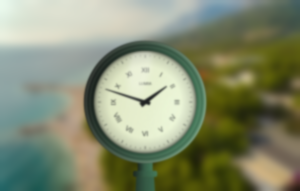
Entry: 1:48
